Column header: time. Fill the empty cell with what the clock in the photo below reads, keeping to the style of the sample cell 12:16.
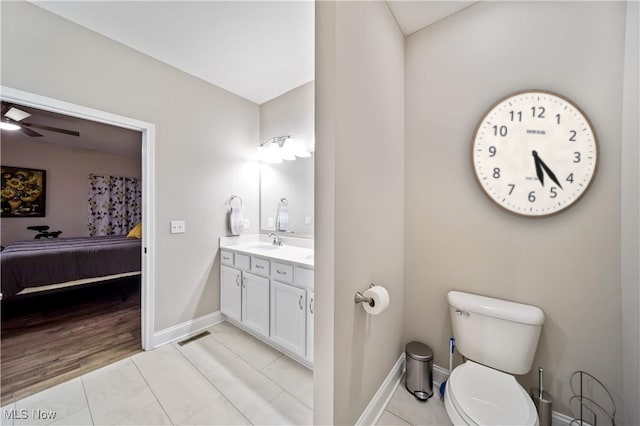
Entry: 5:23
